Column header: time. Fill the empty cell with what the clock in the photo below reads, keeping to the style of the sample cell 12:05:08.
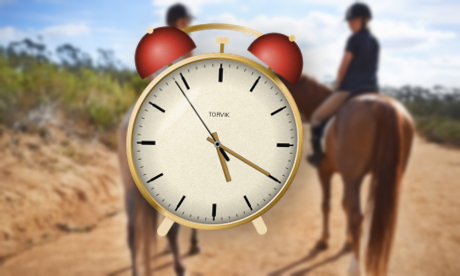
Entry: 5:19:54
